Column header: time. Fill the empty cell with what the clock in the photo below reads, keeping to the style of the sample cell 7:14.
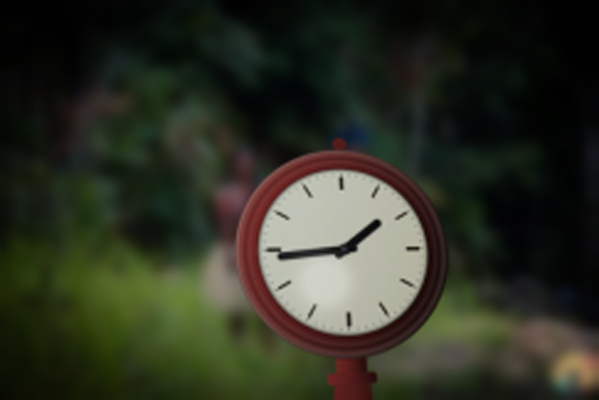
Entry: 1:44
